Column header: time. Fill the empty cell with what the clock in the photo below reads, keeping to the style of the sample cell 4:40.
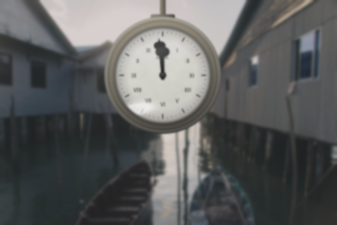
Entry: 11:59
